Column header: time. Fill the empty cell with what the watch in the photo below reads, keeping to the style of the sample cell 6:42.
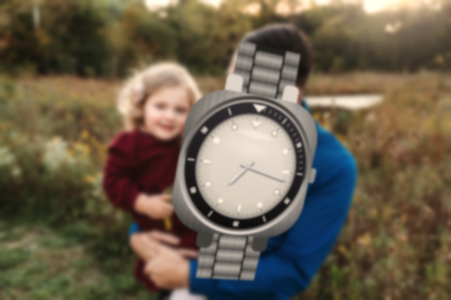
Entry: 7:17
